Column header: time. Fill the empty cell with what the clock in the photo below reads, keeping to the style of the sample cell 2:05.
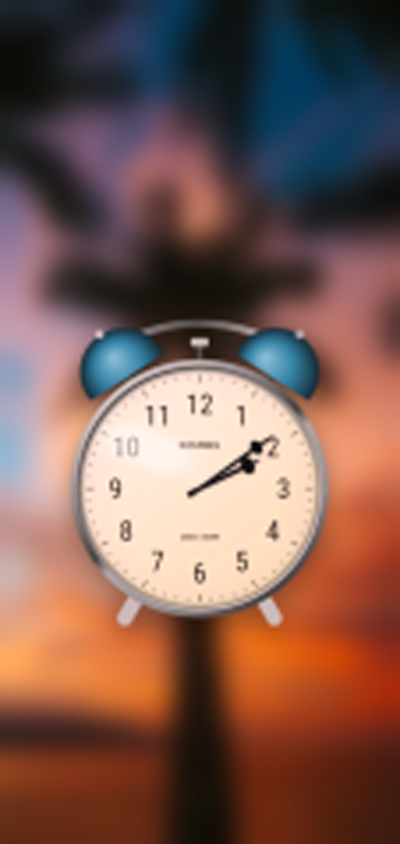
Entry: 2:09
